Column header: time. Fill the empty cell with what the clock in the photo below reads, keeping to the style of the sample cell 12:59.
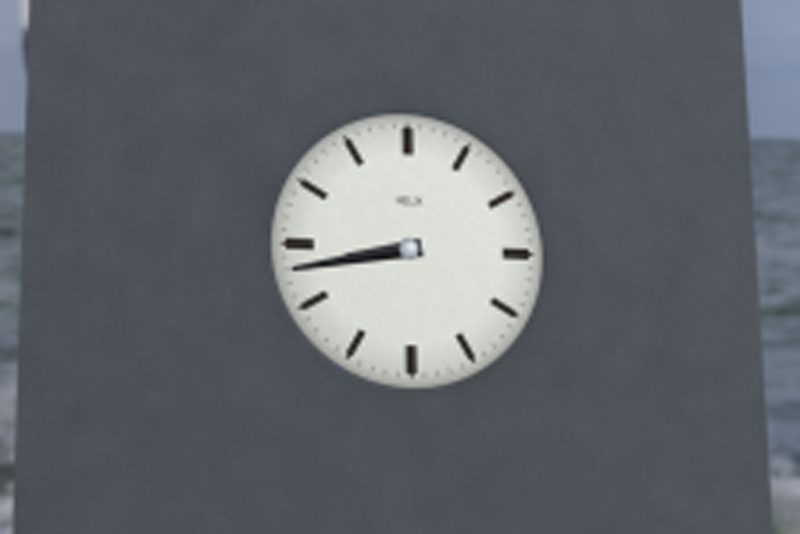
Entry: 8:43
